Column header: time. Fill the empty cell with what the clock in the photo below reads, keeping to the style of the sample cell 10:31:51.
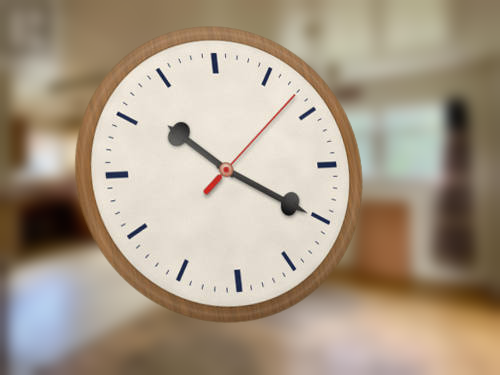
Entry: 10:20:08
